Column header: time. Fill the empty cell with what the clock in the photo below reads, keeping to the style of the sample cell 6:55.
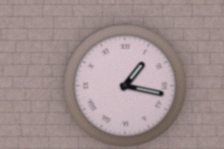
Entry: 1:17
